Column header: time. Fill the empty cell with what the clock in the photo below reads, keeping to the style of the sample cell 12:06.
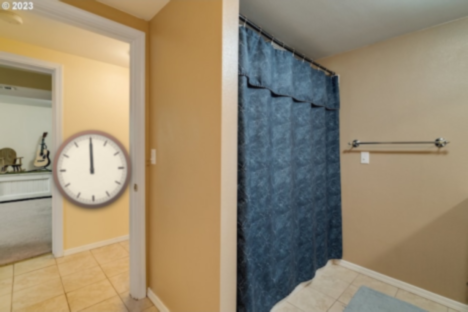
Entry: 12:00
